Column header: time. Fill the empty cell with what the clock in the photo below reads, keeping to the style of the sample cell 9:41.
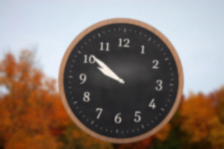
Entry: 9:51
